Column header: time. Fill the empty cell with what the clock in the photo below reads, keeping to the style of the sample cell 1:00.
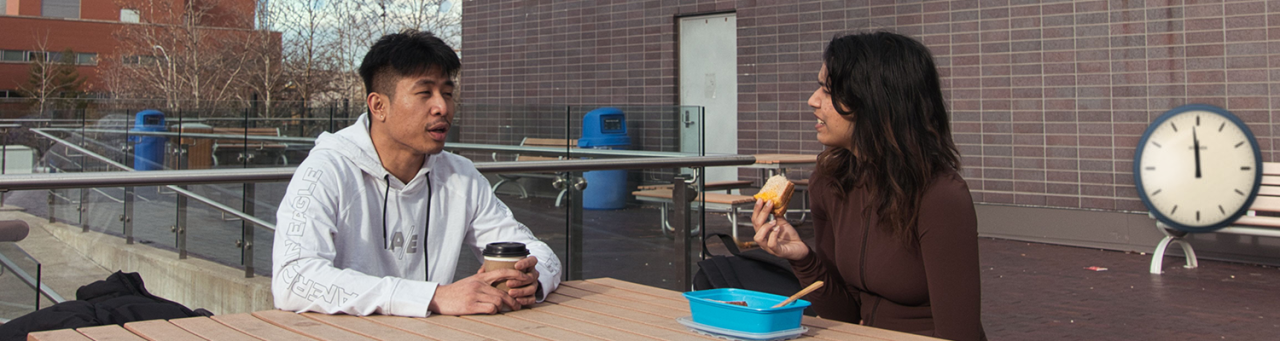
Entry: 11:59
